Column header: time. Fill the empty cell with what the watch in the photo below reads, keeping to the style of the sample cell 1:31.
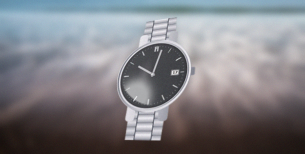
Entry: 10:02
